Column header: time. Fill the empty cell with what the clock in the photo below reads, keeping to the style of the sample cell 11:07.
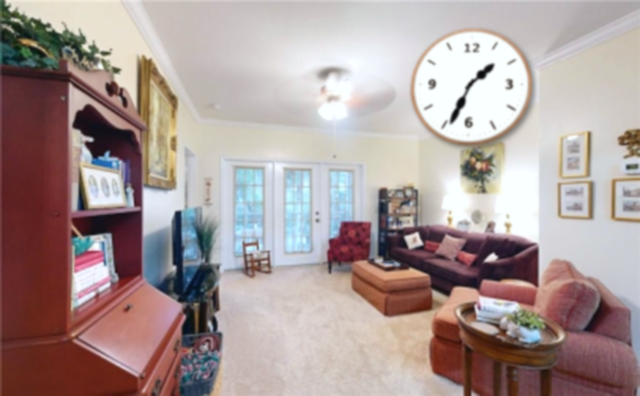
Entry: 1:34
